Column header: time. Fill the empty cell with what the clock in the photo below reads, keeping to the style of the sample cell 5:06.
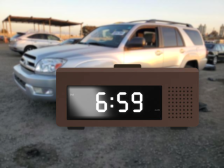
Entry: 6:59
